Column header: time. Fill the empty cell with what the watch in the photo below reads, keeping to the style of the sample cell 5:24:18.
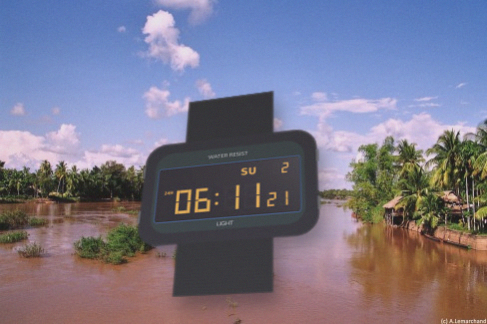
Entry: 6:11:21
